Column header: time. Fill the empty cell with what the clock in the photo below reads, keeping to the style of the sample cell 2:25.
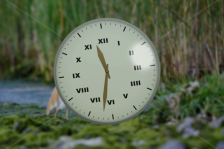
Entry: 11:32
